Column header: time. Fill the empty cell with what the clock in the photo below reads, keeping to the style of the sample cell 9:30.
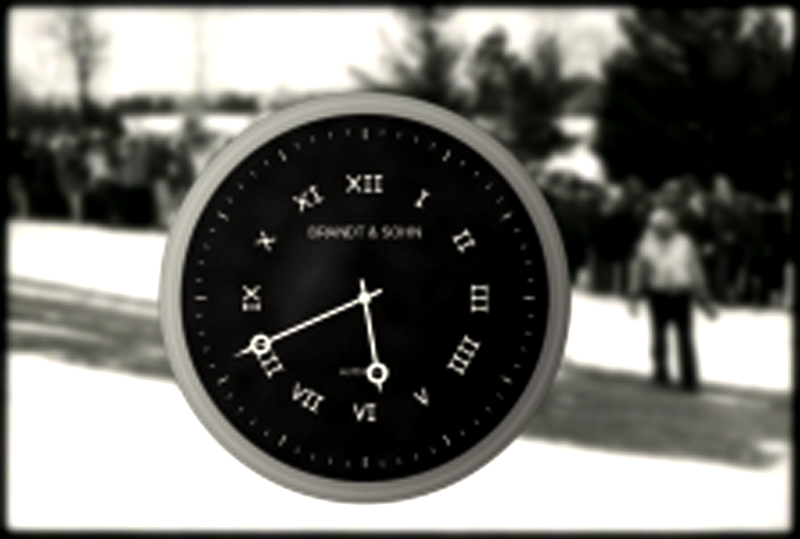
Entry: 5:41
